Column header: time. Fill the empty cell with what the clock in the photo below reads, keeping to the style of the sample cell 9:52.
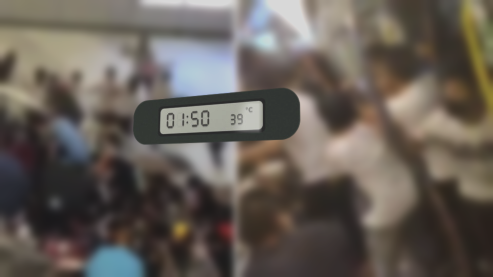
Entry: 1:50
